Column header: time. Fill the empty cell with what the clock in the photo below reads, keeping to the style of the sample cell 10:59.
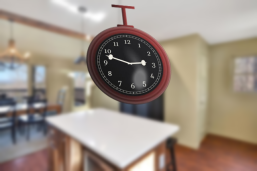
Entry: 2:48
